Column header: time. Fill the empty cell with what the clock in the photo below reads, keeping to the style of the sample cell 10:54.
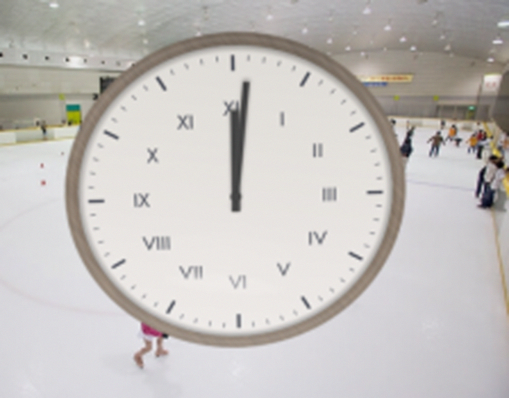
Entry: 12:01
